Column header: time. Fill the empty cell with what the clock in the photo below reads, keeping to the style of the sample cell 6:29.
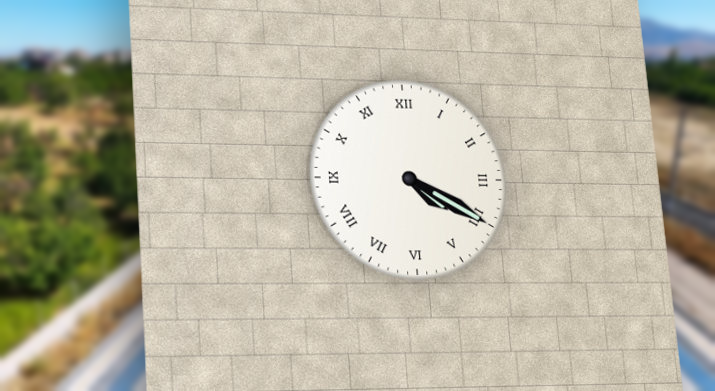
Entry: 4:20
